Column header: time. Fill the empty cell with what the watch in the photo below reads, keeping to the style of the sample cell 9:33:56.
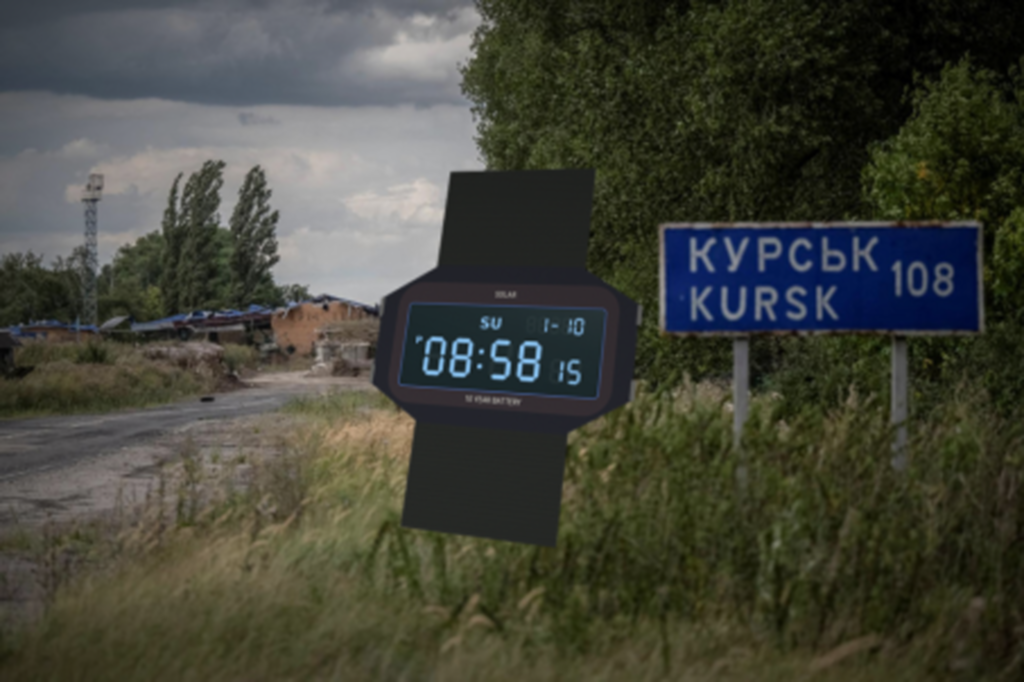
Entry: 8:58:15
